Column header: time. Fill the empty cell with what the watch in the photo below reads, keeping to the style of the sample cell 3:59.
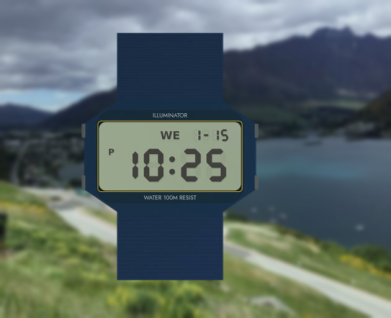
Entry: 10:25
